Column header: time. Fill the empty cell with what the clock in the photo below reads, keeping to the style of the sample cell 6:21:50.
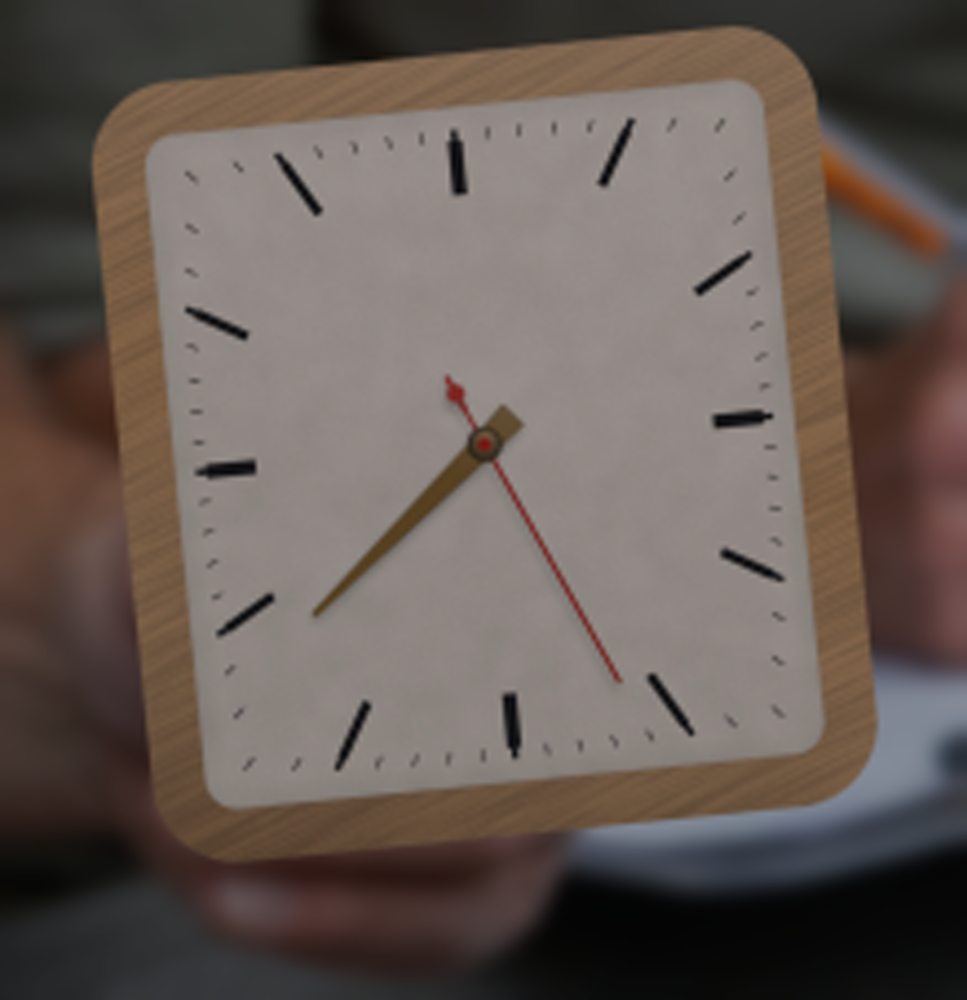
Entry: 7:38:26
